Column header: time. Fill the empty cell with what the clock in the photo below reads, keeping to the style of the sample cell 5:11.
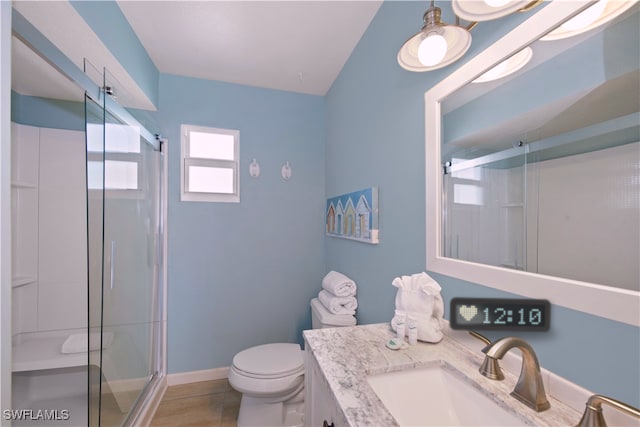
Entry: 12:10
